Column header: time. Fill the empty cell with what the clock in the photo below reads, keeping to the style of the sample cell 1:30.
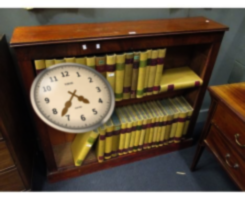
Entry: 4:37
